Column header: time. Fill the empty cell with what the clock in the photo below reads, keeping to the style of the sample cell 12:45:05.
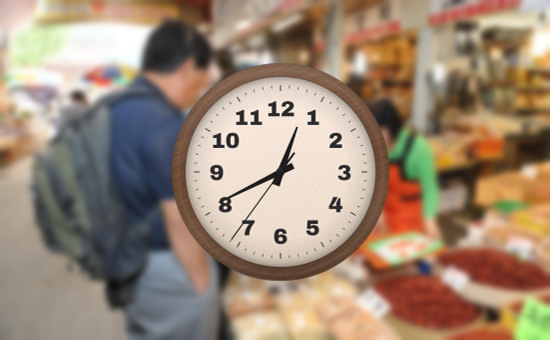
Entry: 12:40:36
